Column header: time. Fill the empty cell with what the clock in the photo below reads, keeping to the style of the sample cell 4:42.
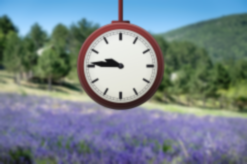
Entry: 9:46
